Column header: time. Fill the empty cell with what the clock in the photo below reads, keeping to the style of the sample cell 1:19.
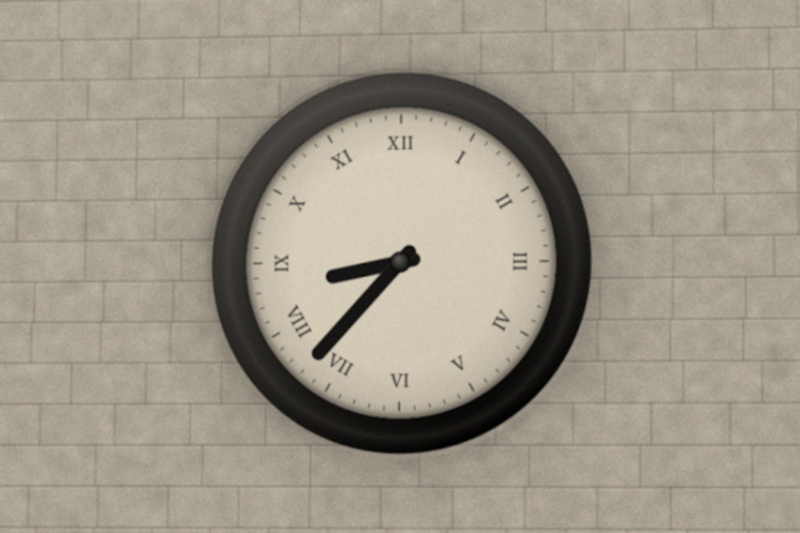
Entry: 8:37
